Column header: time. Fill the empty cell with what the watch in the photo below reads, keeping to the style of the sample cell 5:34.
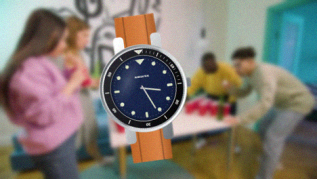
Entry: 3:26
